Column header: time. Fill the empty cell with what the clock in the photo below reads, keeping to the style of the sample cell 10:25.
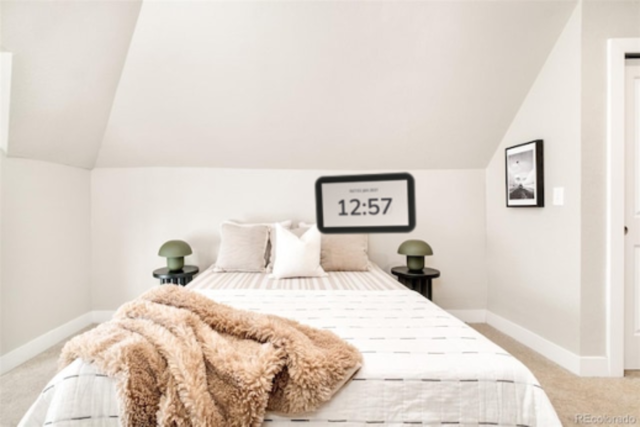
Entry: 12:57
